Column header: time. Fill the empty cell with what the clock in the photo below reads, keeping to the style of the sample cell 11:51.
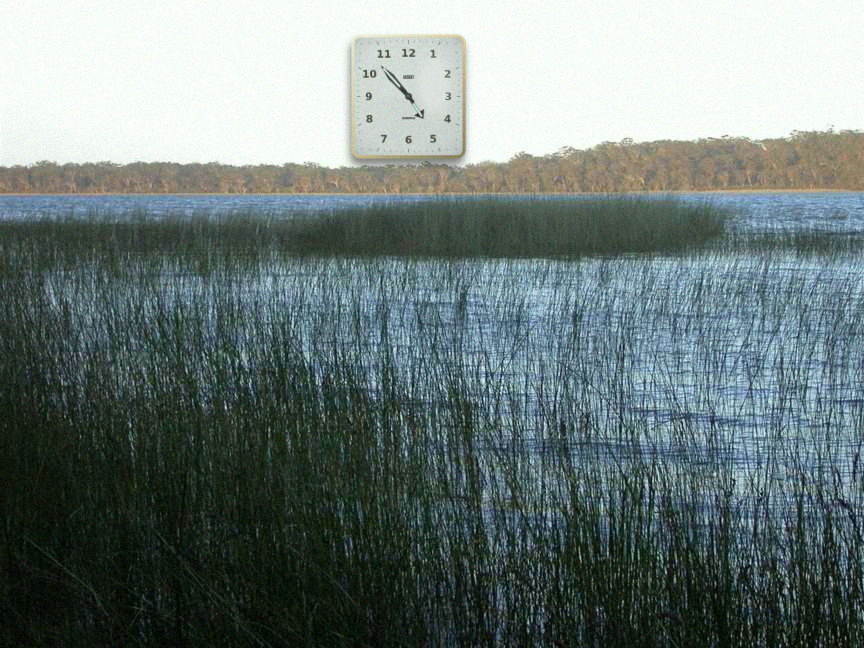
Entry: 4:53
